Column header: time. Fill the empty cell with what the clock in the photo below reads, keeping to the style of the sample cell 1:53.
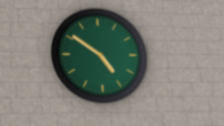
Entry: 4:51
